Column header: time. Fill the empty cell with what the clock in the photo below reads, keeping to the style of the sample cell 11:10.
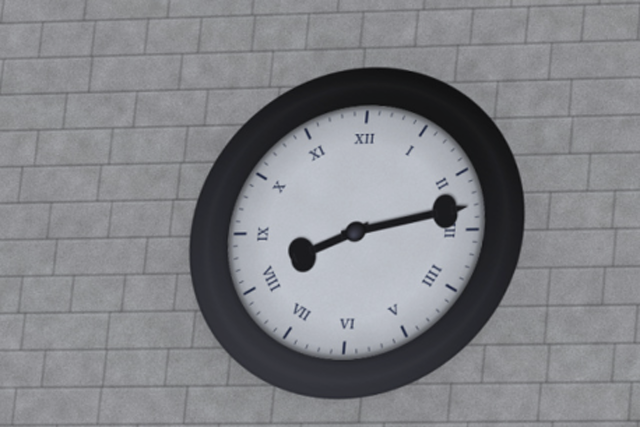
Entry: 8:13
